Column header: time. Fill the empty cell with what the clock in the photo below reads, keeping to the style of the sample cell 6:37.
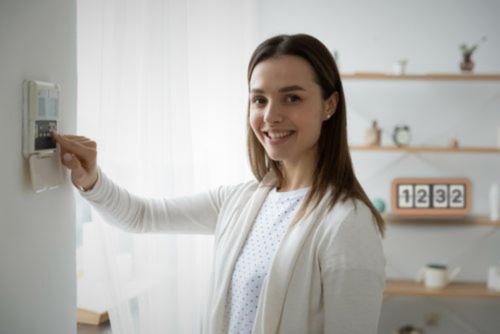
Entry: 12:32
